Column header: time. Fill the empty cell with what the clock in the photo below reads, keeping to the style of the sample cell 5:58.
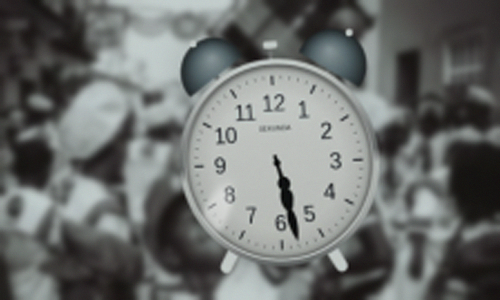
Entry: 5:28
